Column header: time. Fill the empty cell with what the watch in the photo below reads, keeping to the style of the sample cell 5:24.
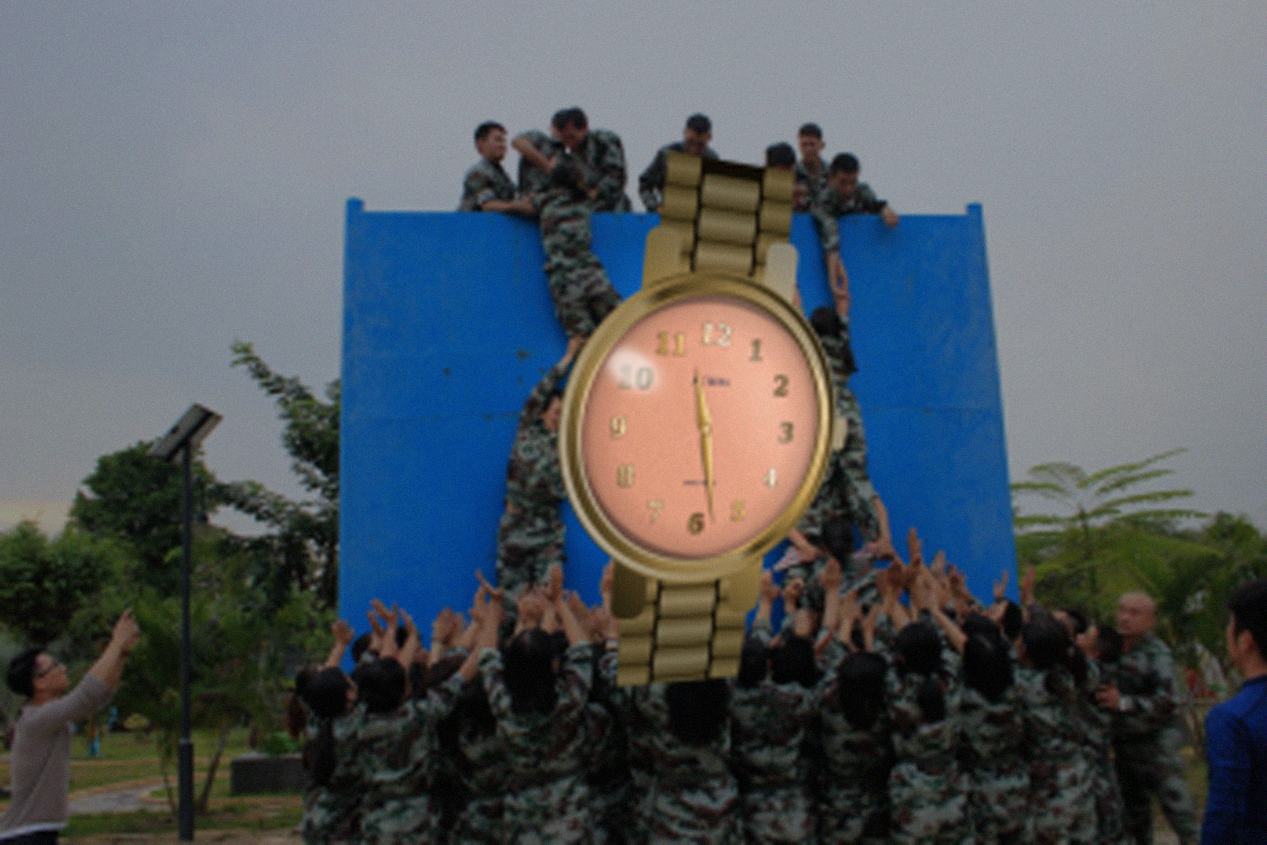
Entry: 11:28
